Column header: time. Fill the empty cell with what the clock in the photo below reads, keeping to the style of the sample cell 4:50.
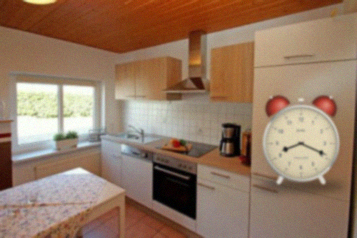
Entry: 8:19
